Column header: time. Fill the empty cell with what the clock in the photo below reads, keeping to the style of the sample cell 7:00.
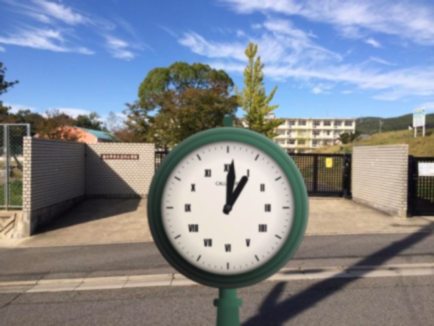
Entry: 1:01
